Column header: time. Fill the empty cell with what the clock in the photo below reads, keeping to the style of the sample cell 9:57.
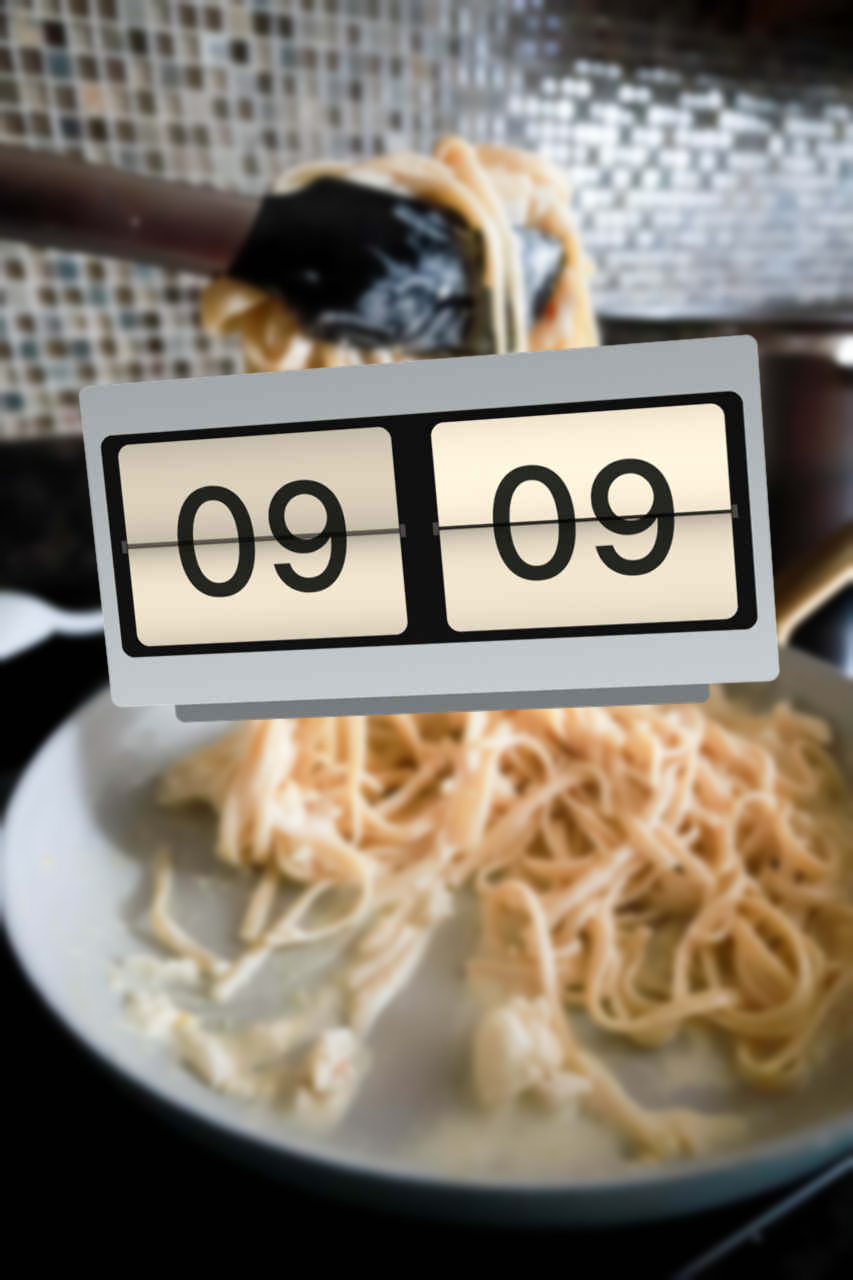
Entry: 9:09
